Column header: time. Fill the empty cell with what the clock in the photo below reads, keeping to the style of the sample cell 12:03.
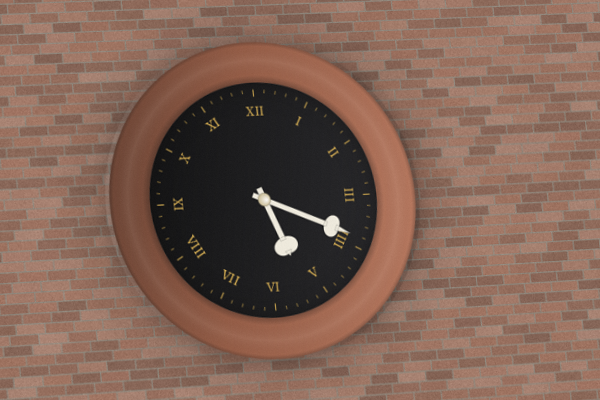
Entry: 5:19
